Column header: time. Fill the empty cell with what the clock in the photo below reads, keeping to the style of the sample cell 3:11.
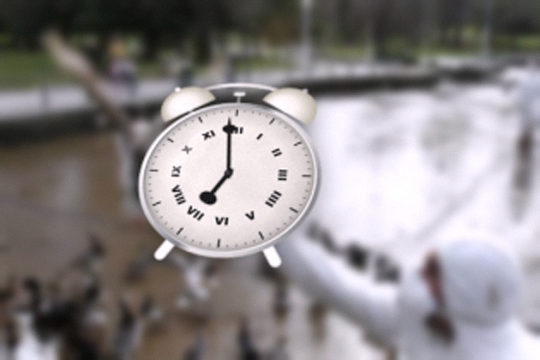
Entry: 6:59
